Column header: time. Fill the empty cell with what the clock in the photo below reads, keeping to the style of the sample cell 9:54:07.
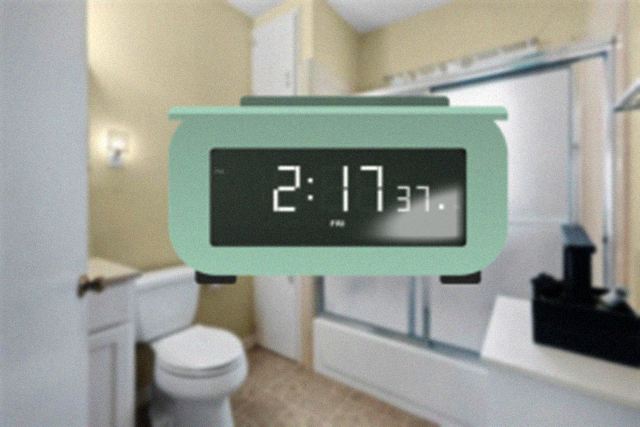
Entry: 2:17:37
